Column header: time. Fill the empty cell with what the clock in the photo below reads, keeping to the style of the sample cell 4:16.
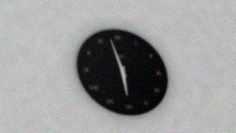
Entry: 5:58
